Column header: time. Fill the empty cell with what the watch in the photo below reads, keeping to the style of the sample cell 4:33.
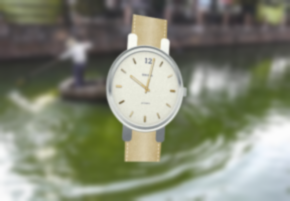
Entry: 10:02
